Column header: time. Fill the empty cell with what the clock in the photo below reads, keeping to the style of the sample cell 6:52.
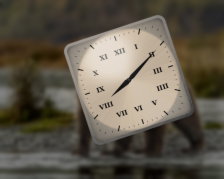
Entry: 8:10
